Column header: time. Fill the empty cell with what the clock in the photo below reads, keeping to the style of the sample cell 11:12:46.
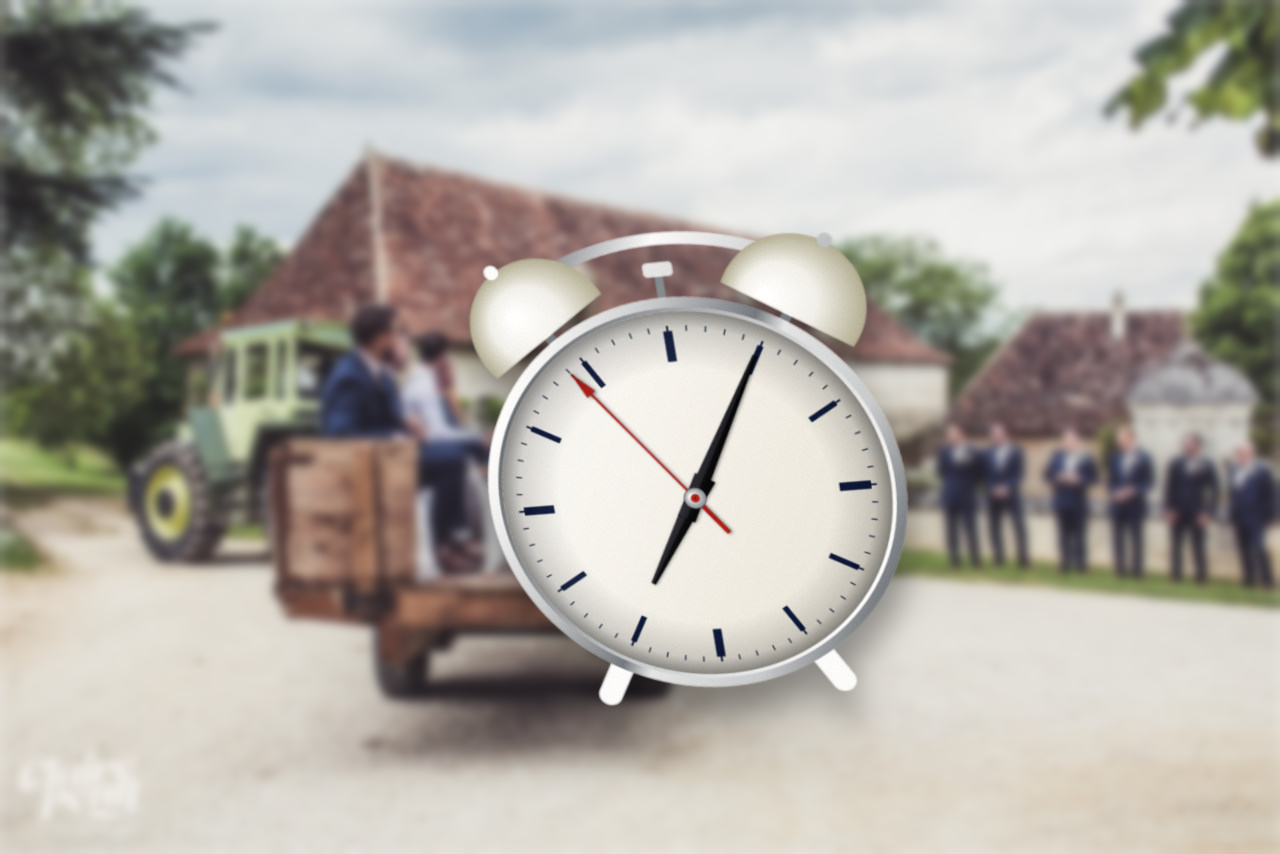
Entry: 7:04:54
